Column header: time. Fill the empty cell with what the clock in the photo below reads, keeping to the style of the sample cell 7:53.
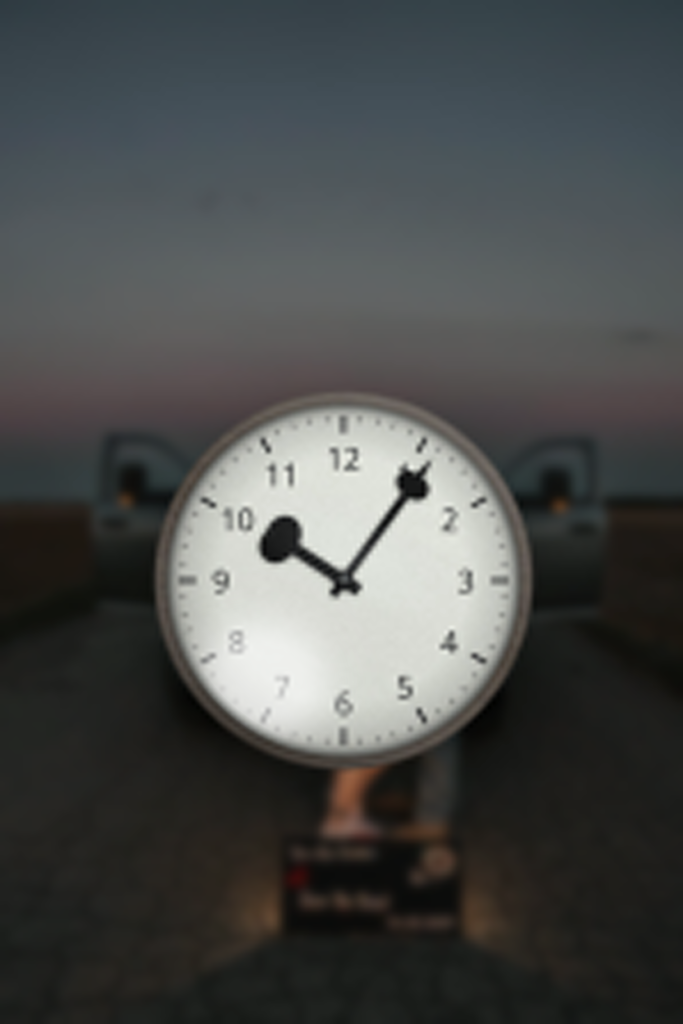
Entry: 10:06
